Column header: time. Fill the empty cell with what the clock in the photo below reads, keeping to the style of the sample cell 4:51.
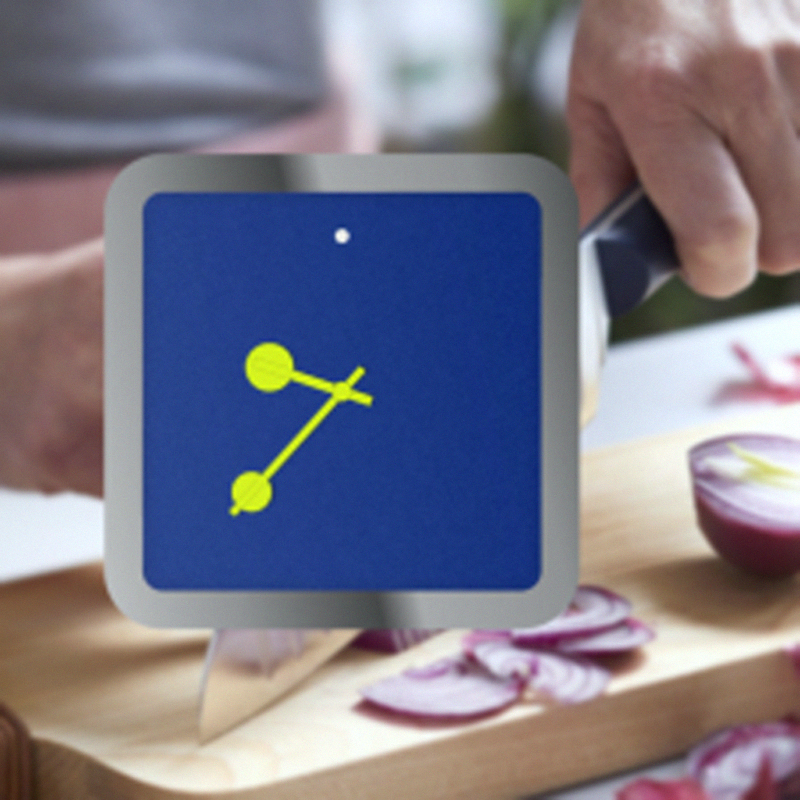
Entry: 9:37
